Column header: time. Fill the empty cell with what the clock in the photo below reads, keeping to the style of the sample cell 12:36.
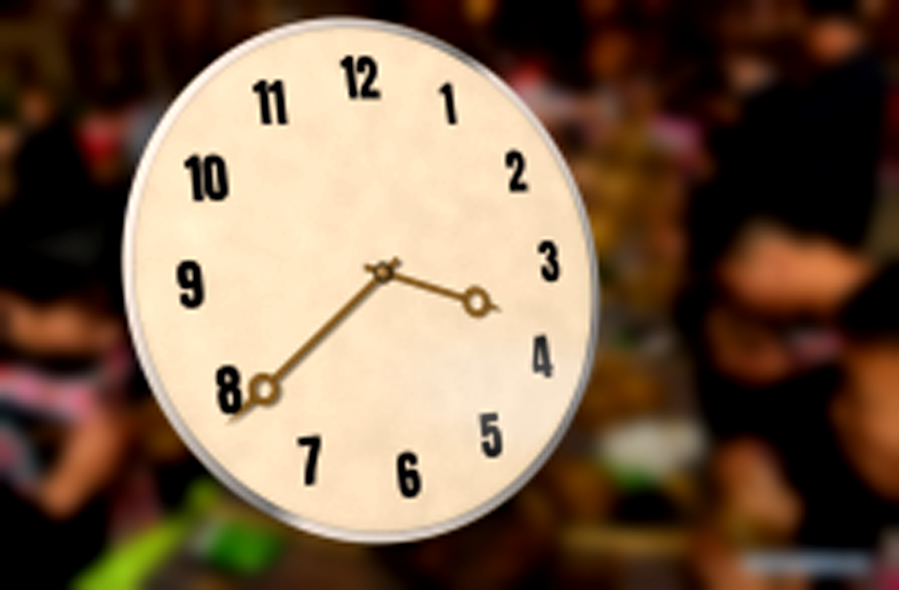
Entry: 3:39
